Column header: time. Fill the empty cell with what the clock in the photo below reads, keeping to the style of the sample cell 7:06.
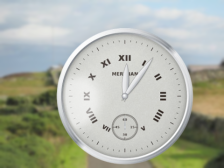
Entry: 12:06
